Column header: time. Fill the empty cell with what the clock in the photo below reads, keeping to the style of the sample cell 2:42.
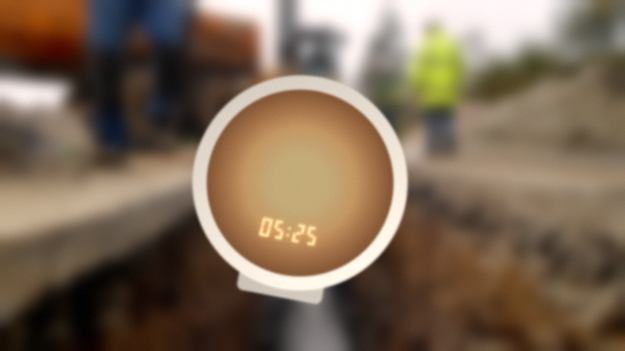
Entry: 5:25
